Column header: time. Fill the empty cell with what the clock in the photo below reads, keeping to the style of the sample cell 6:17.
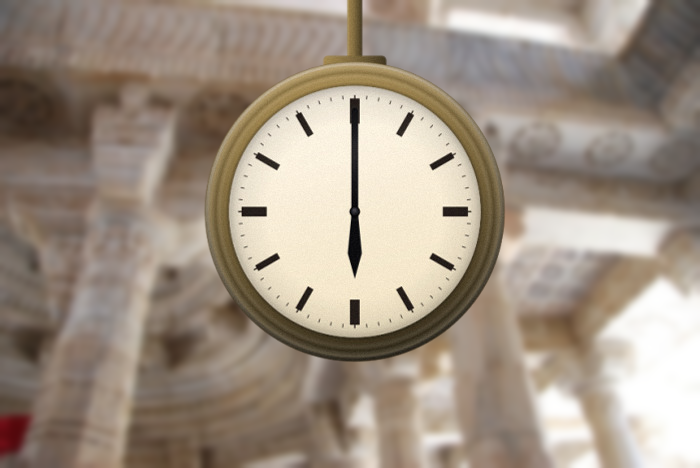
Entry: 6:00
